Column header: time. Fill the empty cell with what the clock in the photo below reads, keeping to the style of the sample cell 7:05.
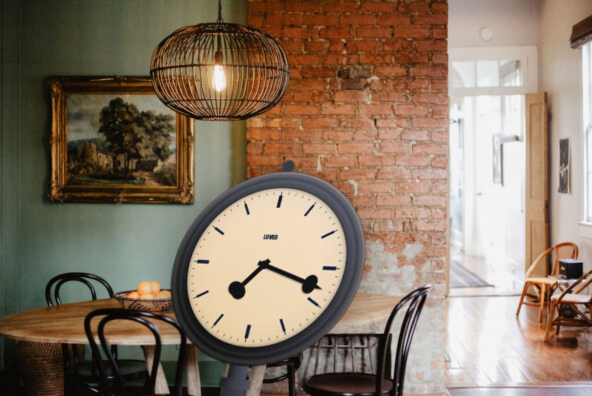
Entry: 7:18
